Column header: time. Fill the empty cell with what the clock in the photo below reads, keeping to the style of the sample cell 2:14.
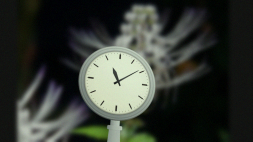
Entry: 11:09
